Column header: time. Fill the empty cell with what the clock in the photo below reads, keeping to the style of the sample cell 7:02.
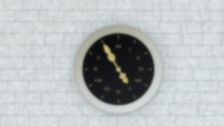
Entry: 4:55
